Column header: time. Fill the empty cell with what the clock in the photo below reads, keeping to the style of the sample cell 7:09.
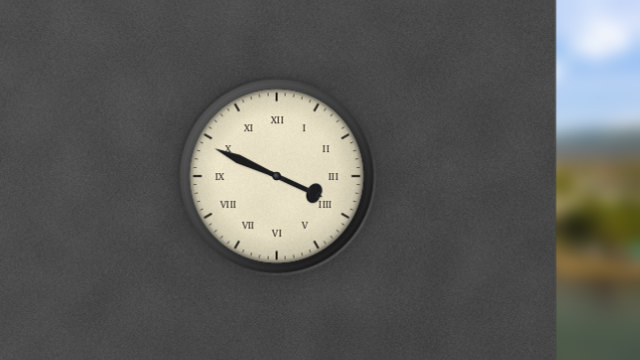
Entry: 3:49
